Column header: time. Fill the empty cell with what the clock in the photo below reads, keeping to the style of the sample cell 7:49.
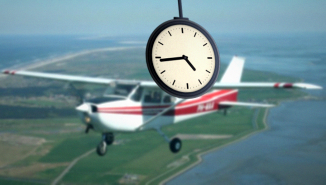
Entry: 4:44
